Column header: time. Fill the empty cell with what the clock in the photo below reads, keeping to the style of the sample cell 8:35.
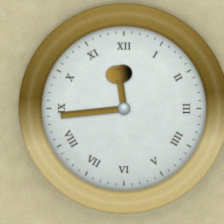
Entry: 11:44
